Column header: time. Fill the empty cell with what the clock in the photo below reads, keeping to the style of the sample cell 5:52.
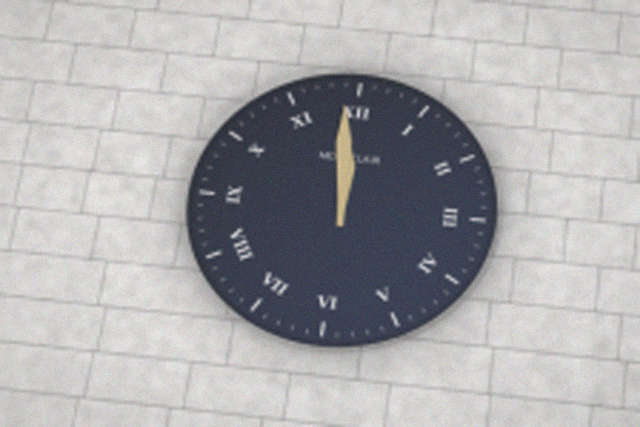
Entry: 11:59
